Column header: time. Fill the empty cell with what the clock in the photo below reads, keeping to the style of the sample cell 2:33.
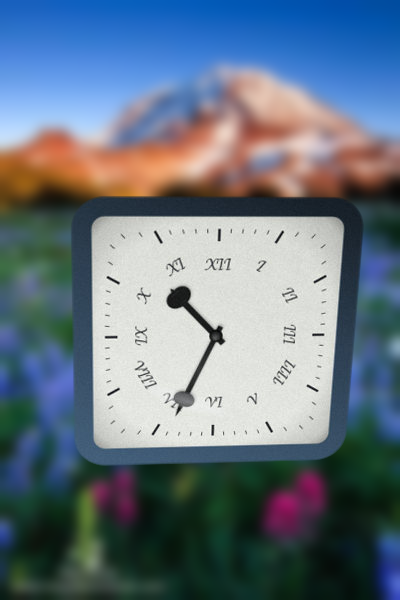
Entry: 10:34
